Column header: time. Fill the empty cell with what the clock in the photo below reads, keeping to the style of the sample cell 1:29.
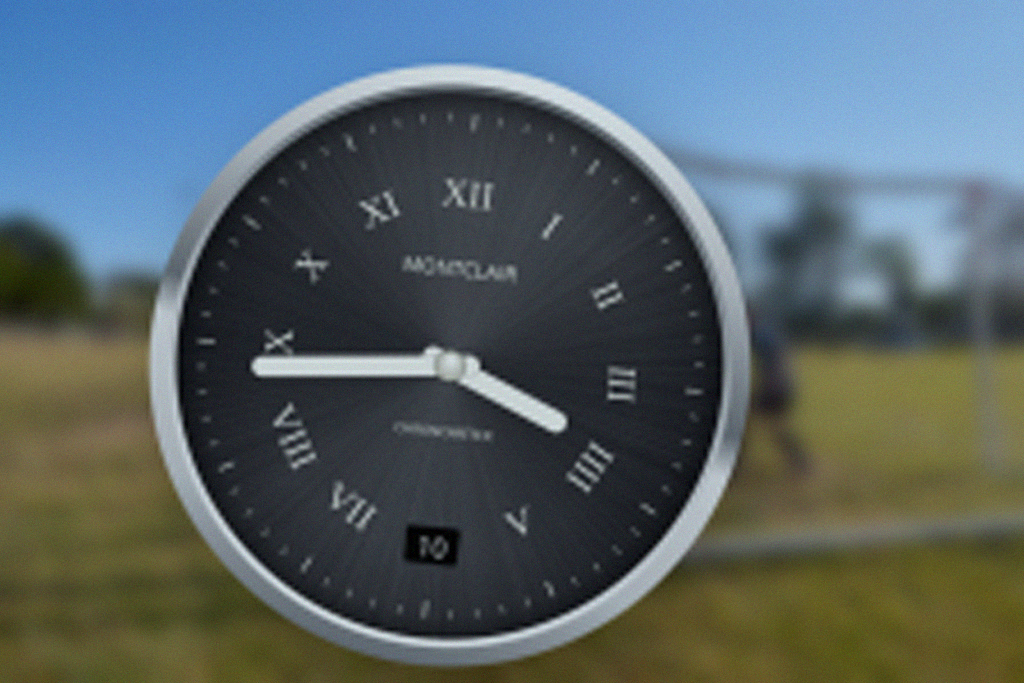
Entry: 3:44
